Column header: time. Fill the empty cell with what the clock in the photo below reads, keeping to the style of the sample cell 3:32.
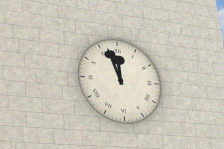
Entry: 11:57
